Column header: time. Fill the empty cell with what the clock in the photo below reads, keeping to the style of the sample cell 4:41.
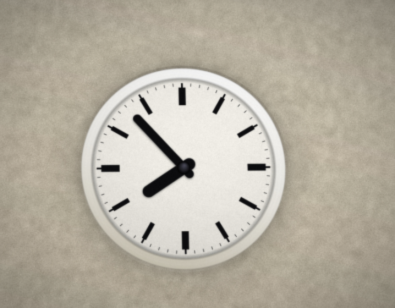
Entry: 7:53
